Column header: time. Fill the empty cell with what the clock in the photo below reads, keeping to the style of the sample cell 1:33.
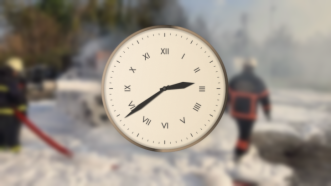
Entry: 2:39
